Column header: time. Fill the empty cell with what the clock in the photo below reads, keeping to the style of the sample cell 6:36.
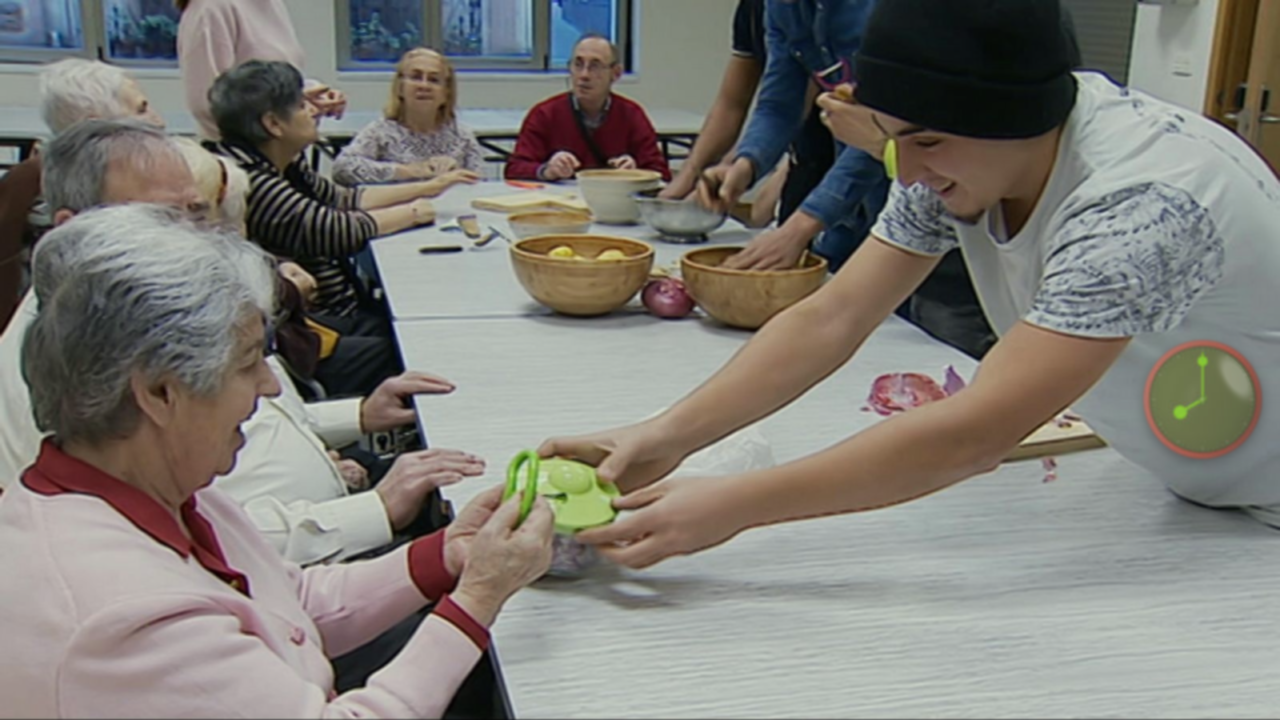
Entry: 8:00
